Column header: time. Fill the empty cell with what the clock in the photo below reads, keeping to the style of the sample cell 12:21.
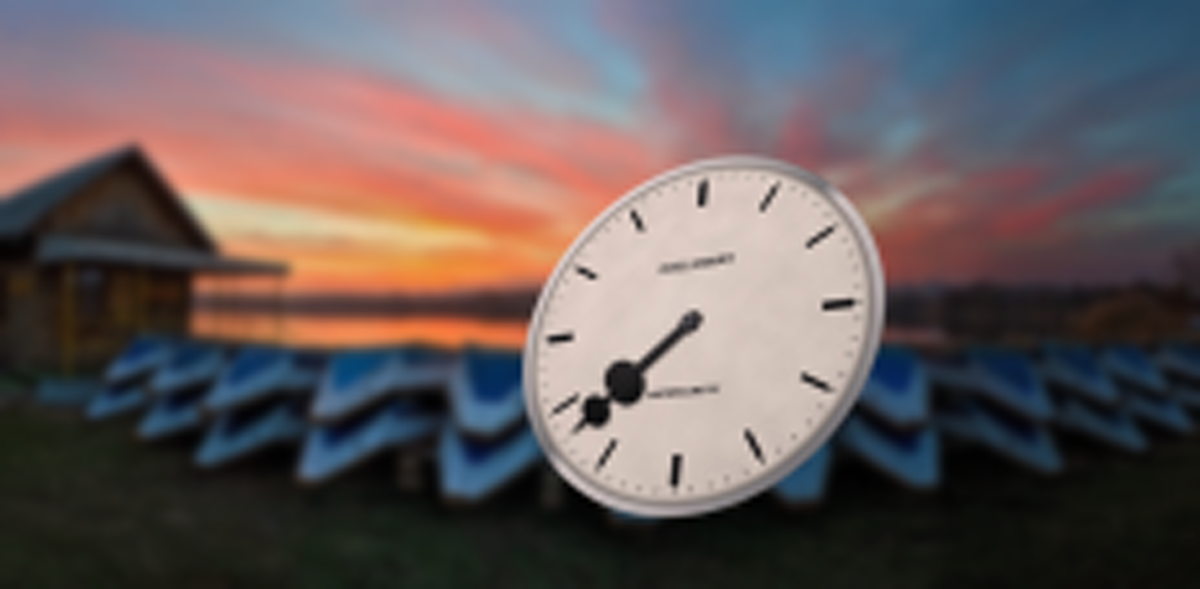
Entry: 7:38
